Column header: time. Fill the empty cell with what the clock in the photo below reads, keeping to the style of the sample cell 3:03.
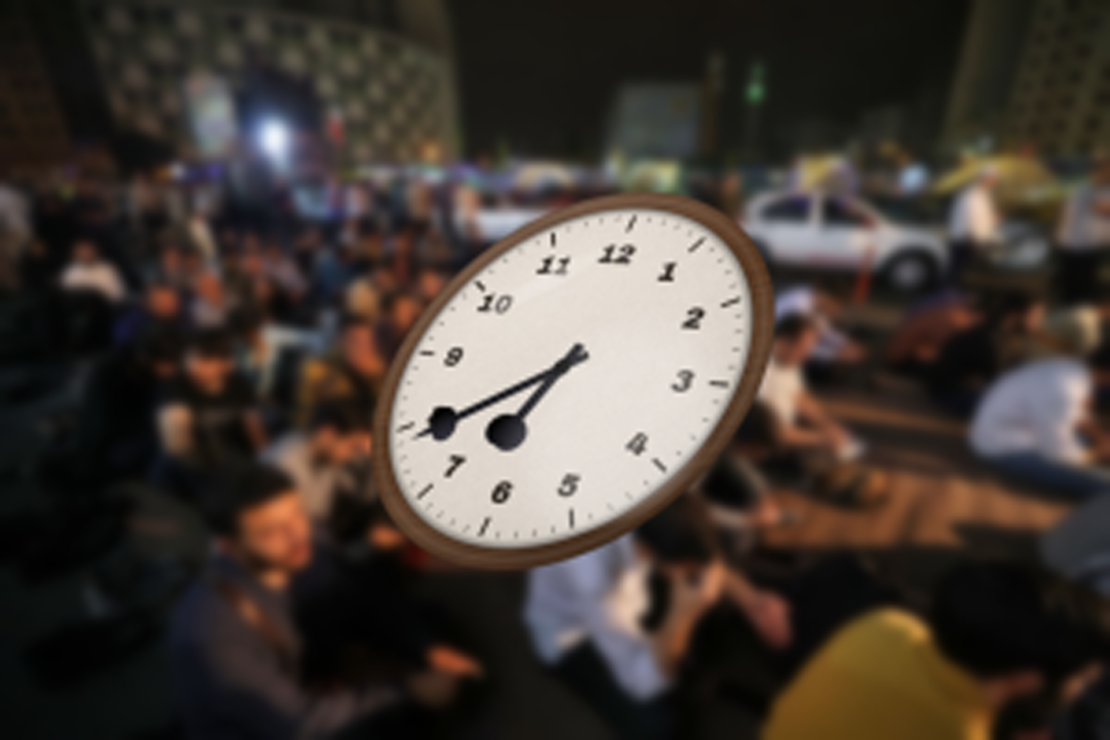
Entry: 6:39
